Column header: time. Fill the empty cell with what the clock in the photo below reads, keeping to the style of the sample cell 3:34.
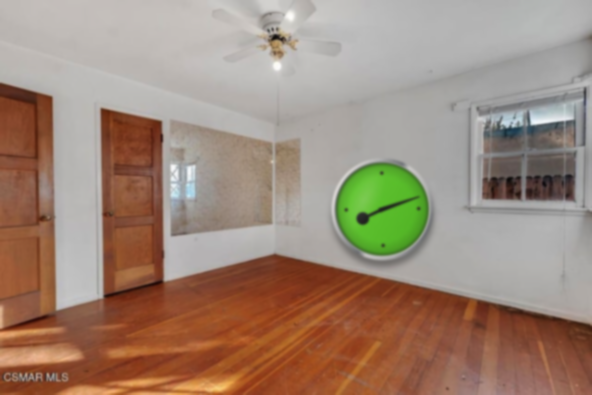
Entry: 8:12
